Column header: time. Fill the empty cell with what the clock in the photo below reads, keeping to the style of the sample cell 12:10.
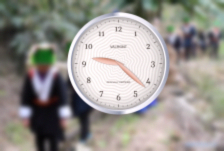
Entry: 9:22
